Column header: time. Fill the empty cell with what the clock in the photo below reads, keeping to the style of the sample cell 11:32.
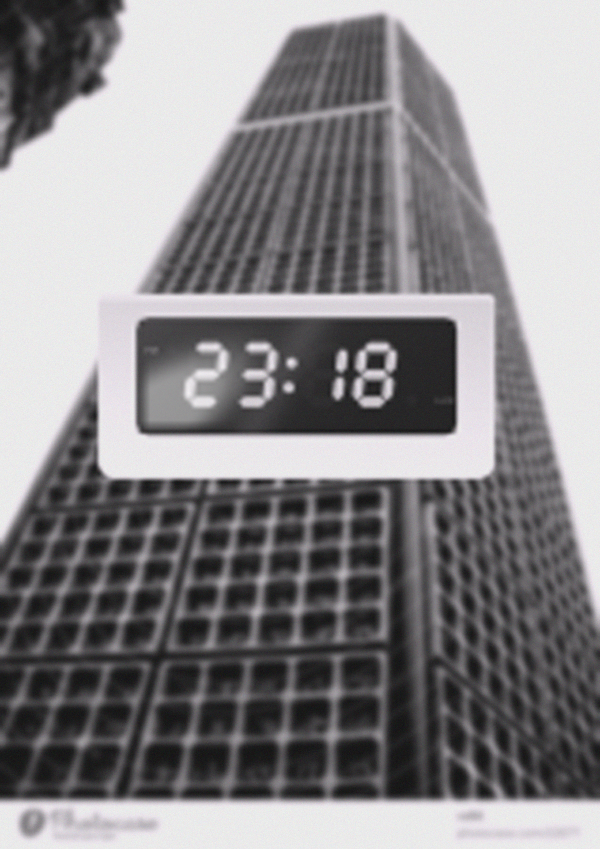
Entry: 23:18
